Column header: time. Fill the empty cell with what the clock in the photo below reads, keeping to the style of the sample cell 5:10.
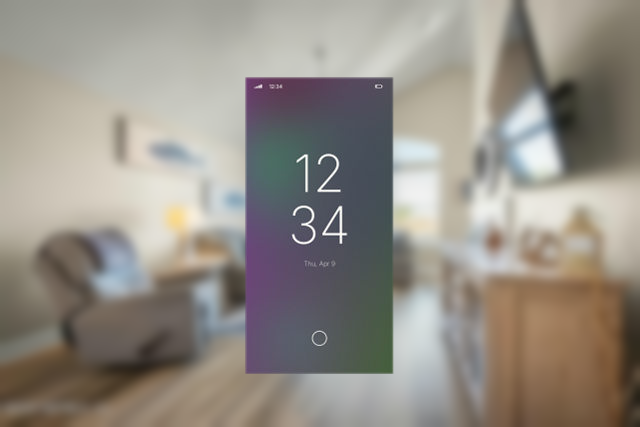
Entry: 12:34
